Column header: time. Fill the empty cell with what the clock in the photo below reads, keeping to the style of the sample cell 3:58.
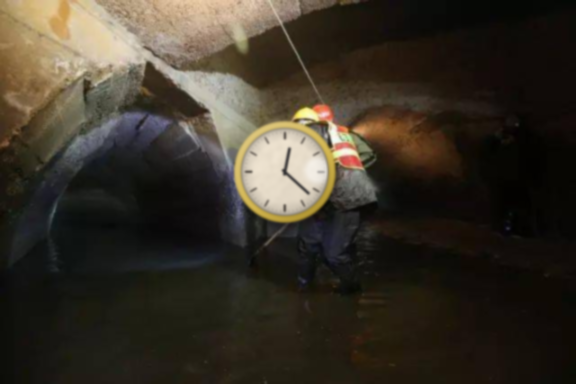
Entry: 12:22
